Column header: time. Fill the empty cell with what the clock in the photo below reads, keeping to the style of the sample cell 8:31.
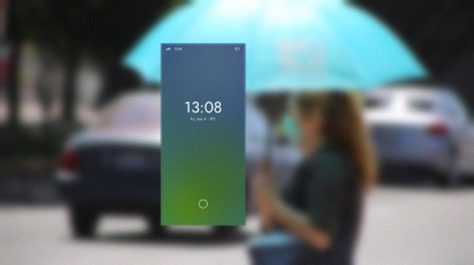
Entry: 13:08
